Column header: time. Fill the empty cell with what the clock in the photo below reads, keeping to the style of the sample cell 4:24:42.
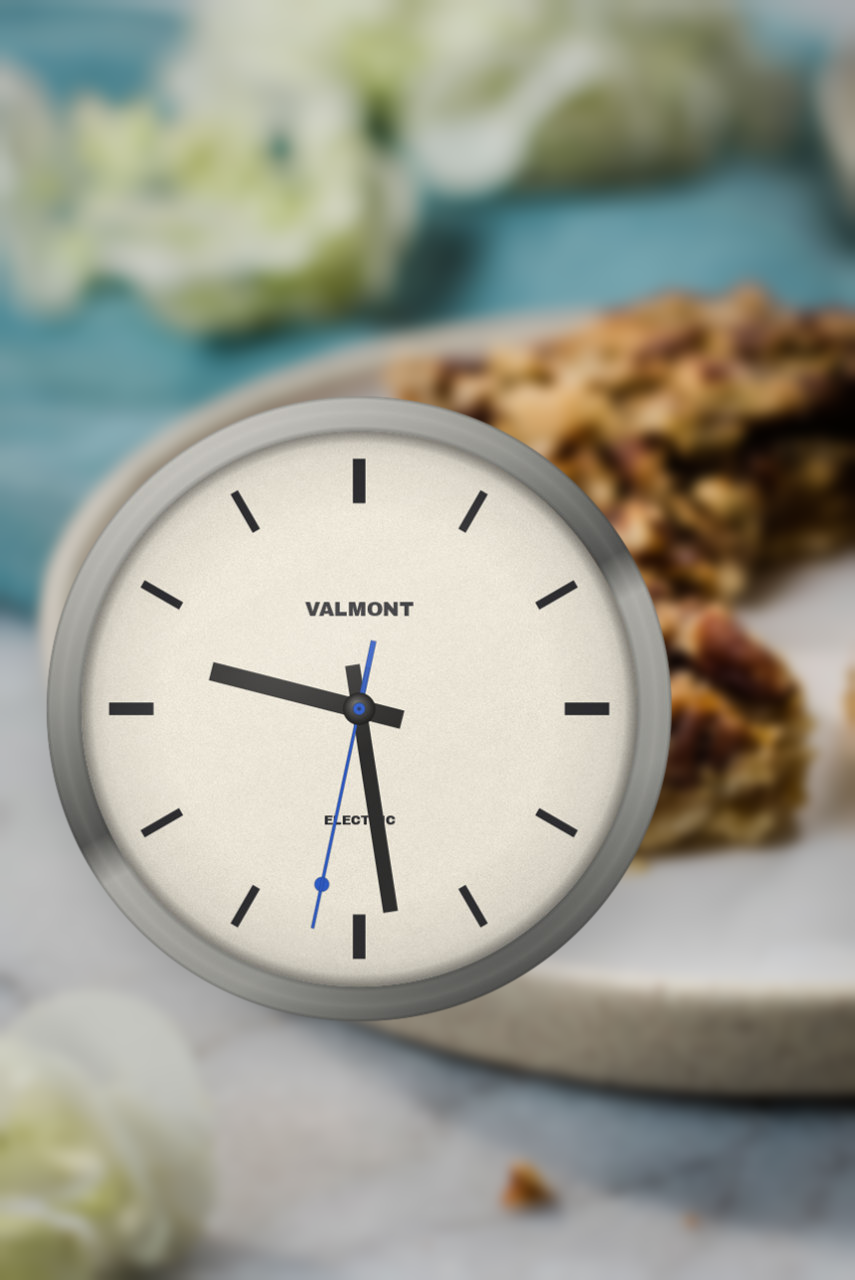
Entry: 9:28:32
